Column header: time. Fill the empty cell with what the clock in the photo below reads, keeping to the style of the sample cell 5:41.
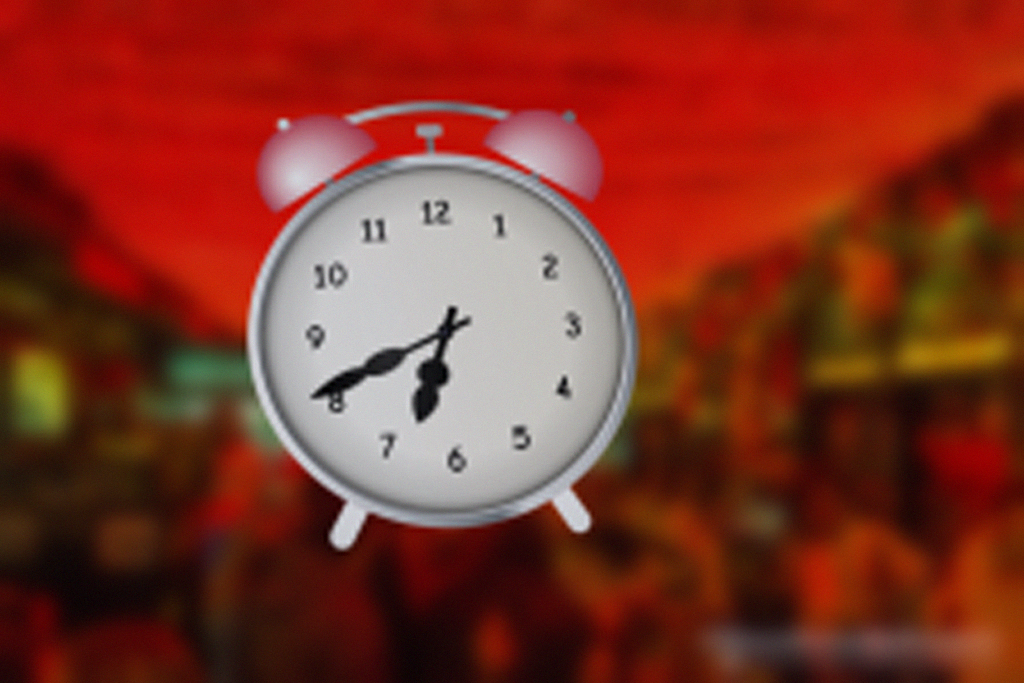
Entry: 6:41
